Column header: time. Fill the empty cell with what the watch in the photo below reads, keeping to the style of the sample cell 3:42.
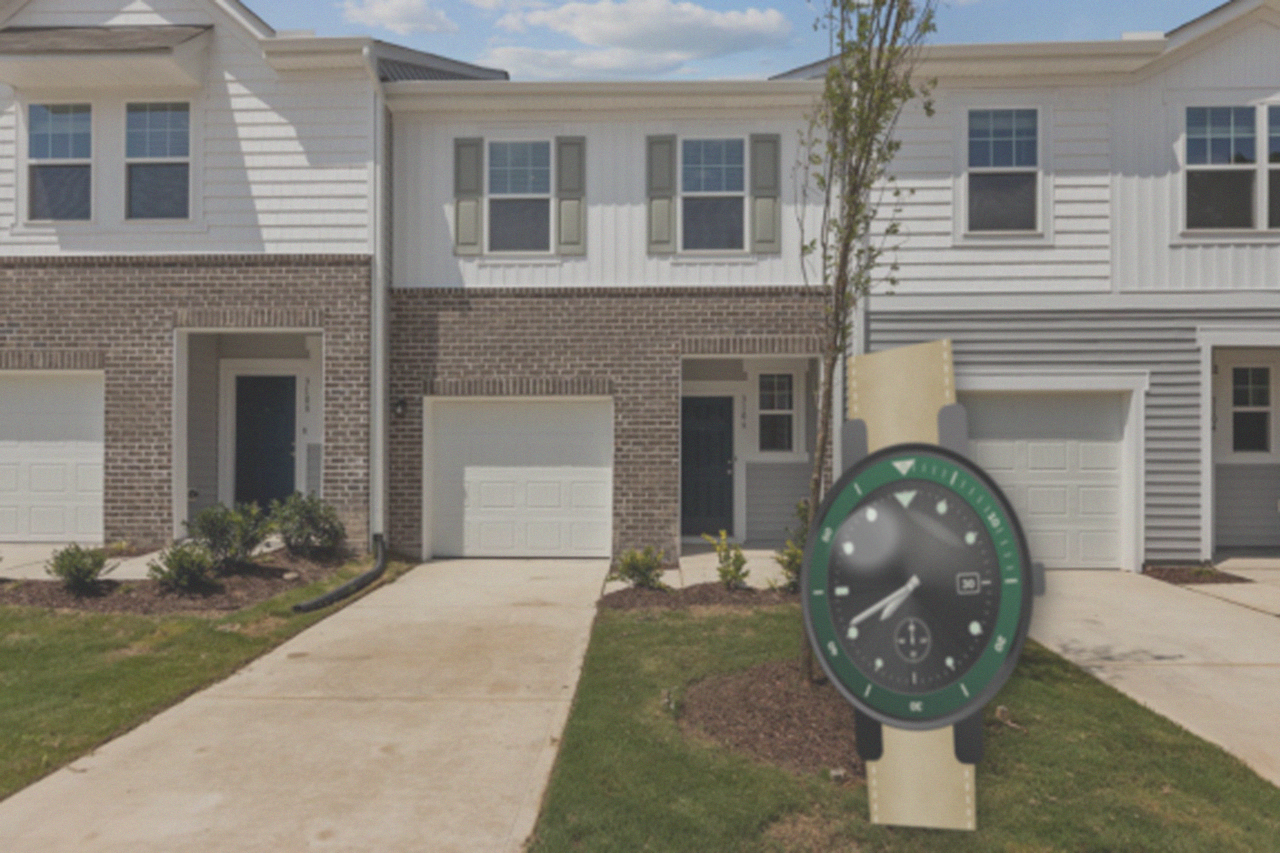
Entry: 7:41
